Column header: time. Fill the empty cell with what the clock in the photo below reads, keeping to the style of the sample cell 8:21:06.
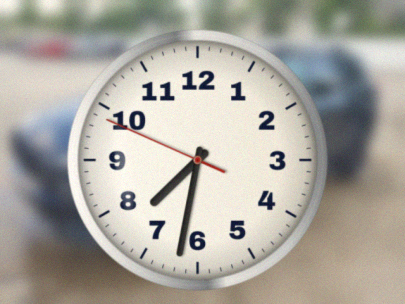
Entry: 7:31:49
